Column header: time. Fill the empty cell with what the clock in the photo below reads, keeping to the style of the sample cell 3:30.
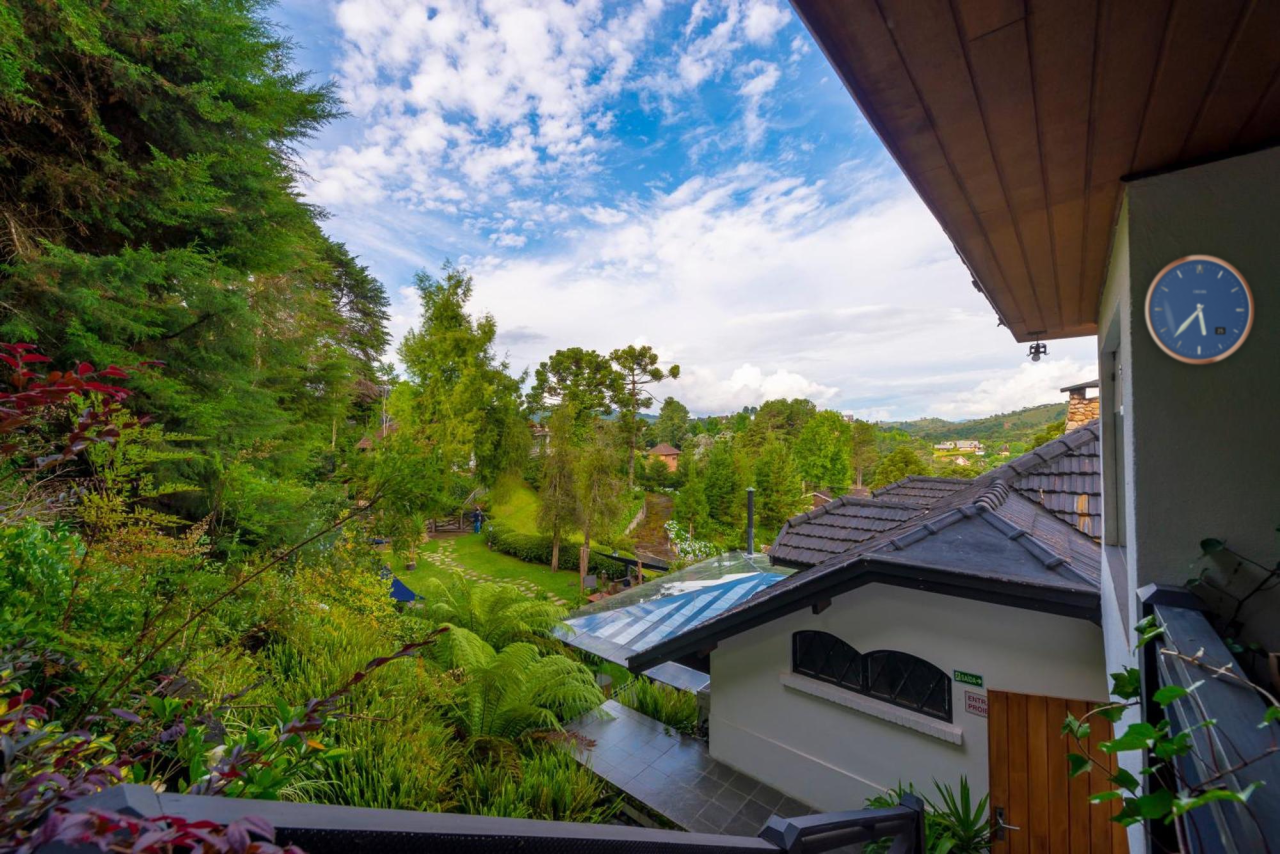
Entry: 5:37
